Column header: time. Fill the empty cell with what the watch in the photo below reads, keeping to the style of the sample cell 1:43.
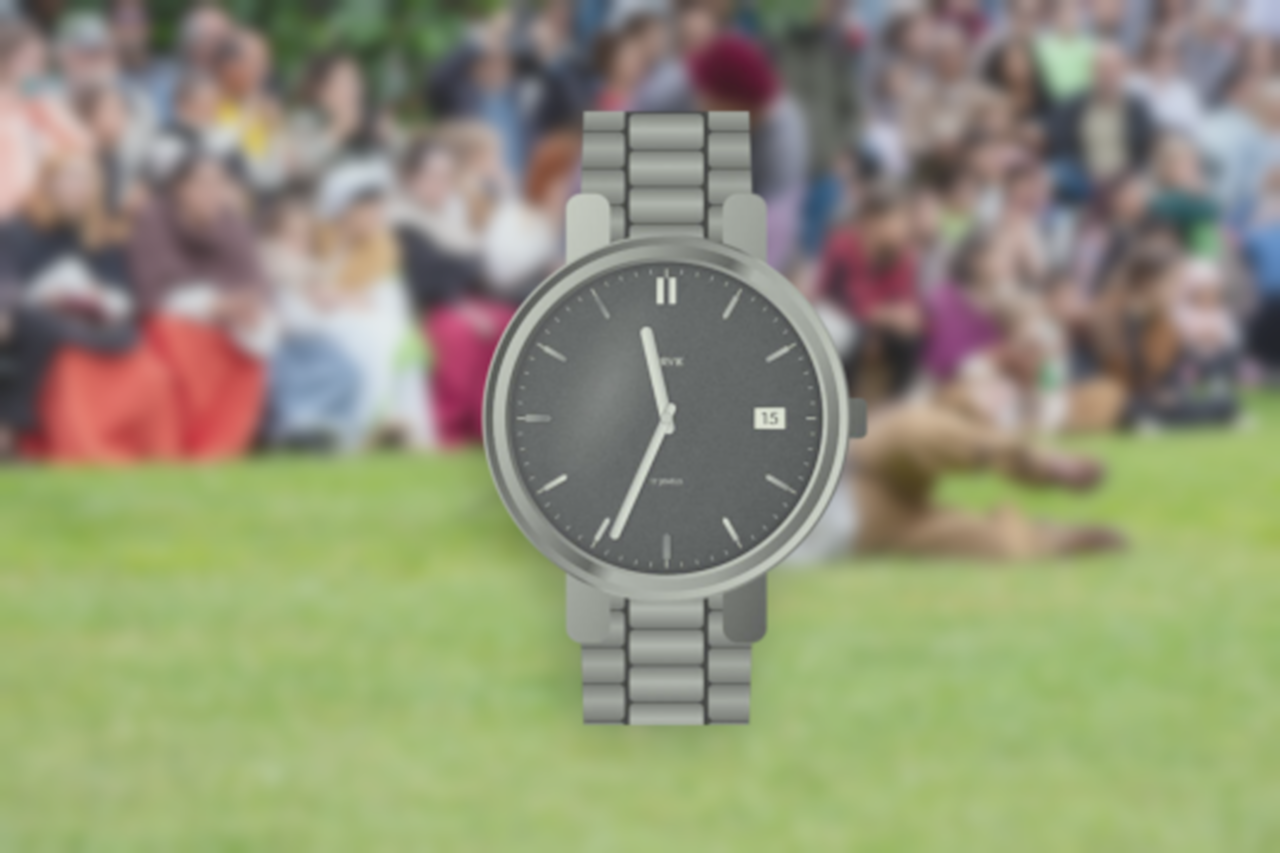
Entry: 11:34
